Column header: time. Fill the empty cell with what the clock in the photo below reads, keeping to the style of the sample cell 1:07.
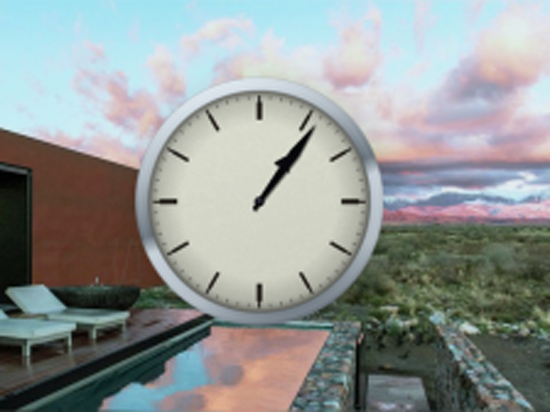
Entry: 1:06
